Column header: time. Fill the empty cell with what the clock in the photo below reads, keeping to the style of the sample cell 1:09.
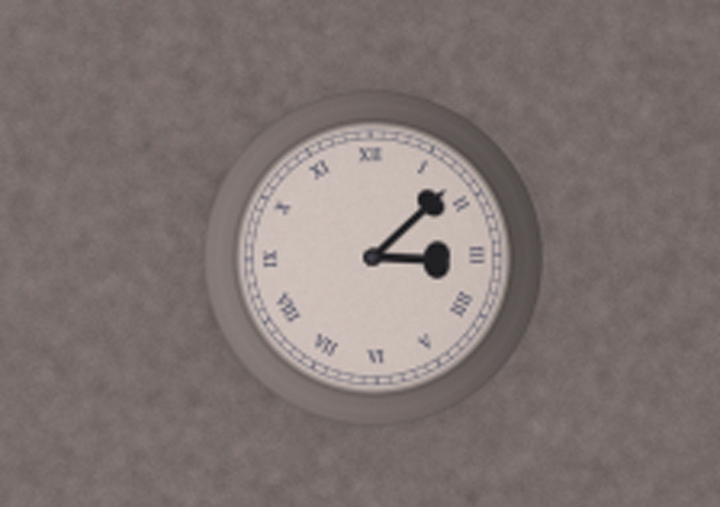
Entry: 3:08
